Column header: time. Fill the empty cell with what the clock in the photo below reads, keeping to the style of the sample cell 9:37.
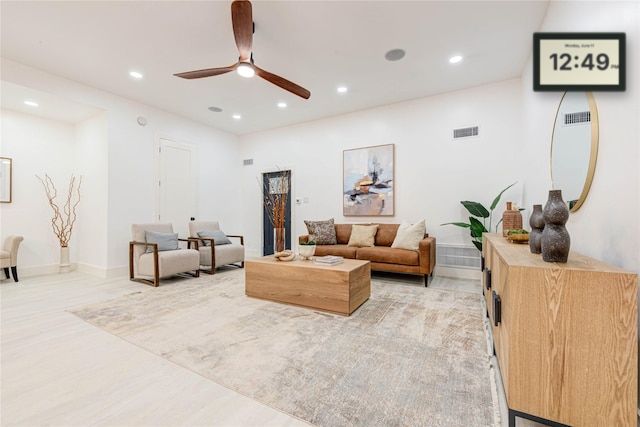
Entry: 12:49
